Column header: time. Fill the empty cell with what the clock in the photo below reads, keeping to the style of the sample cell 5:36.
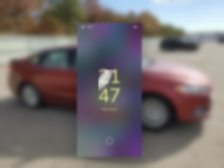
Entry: 21:47
